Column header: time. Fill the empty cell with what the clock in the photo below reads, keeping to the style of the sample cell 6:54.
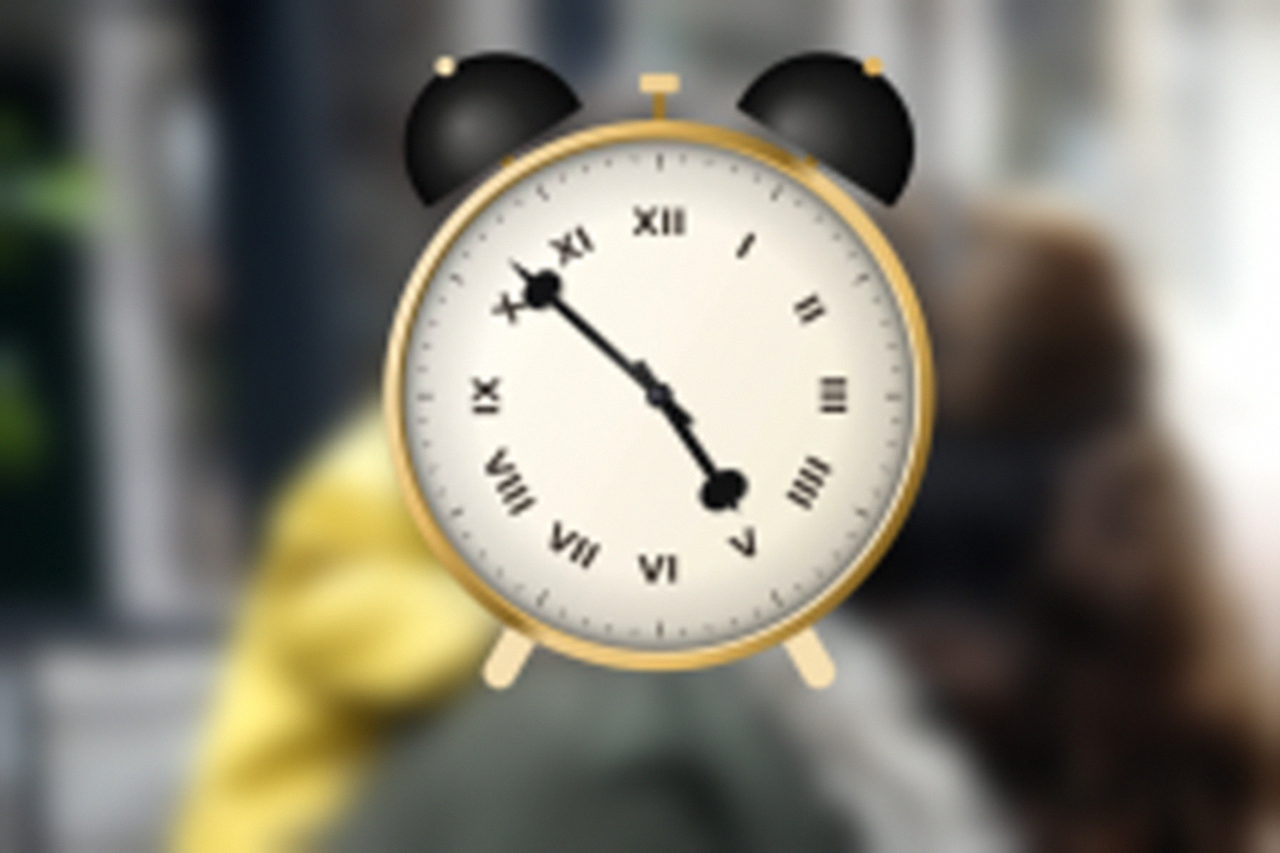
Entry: 4:52
